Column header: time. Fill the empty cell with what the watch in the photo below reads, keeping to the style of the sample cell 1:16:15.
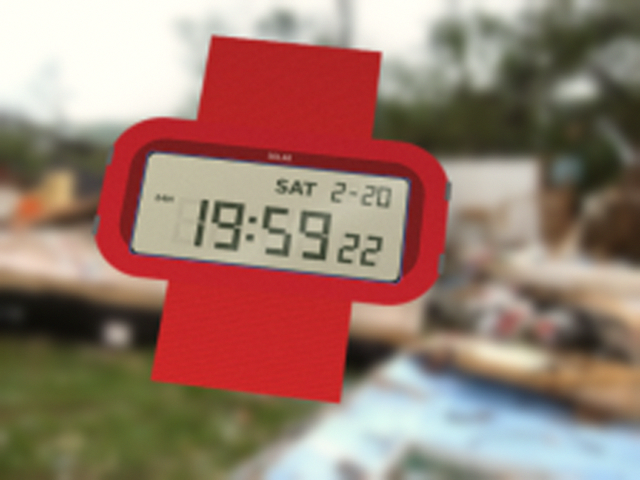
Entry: 19:59:22
